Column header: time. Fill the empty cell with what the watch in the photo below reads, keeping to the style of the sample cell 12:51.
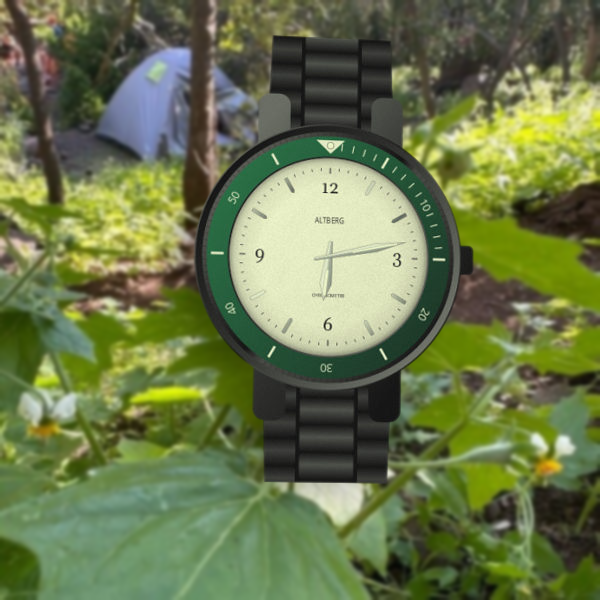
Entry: 6:13
